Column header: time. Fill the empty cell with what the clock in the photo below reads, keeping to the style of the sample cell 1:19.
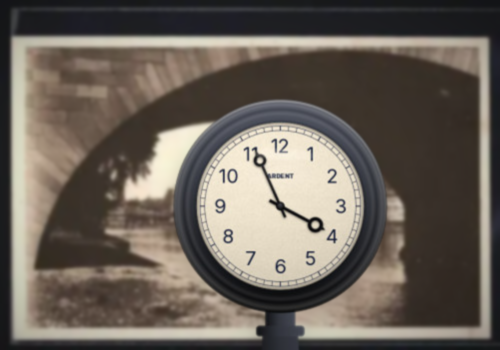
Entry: 3:56
